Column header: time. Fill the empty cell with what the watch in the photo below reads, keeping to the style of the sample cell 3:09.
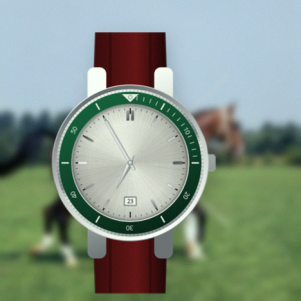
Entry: 6:55
